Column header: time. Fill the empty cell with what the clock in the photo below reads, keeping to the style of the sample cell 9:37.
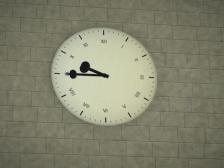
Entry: 9:45
